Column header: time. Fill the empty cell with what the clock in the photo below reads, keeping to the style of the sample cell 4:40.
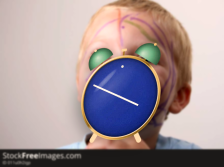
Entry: 3:49
